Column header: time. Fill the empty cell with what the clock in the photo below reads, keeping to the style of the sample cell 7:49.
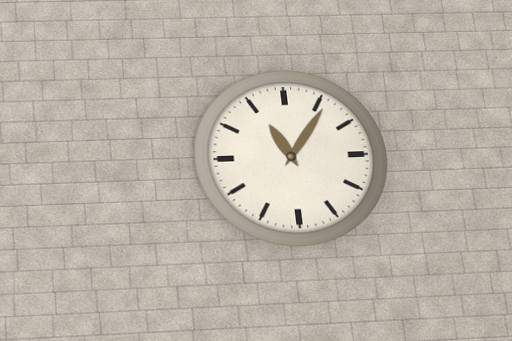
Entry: 11:06
